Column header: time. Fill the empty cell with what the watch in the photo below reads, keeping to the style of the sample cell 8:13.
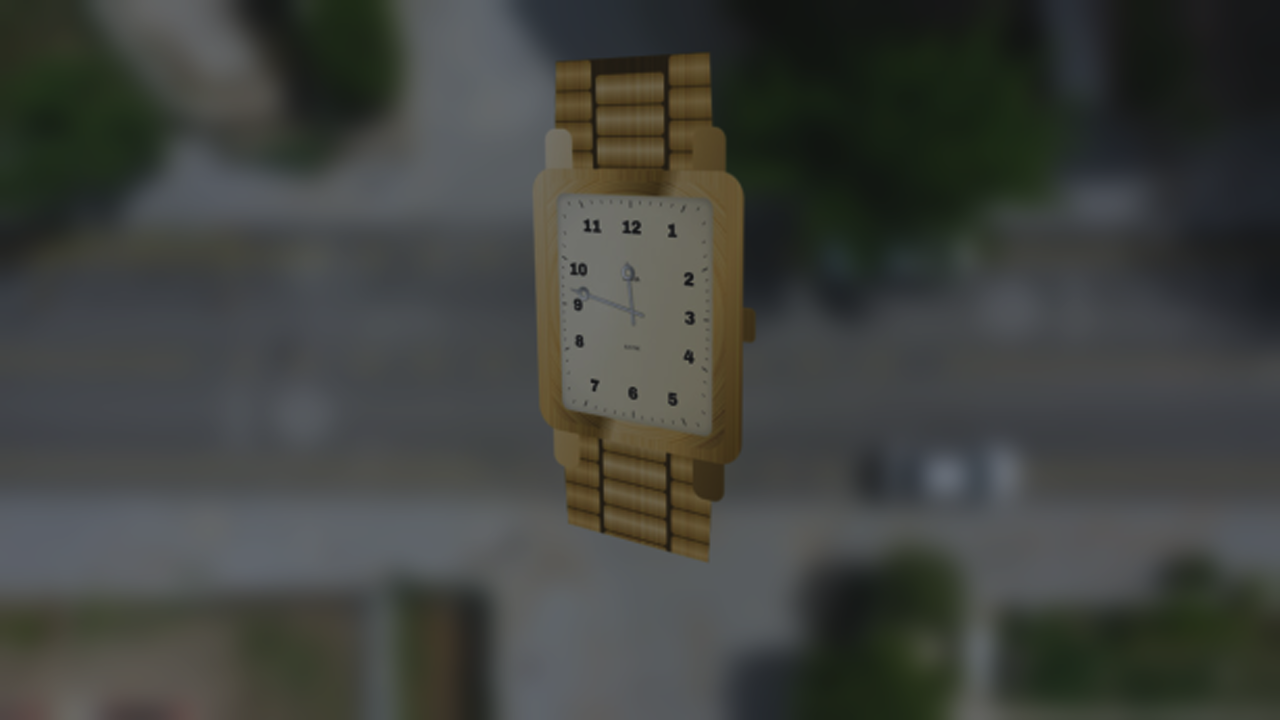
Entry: 11:47
